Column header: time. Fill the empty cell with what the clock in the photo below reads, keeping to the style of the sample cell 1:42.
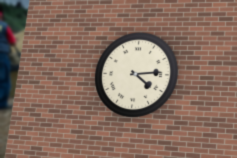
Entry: 4:14
